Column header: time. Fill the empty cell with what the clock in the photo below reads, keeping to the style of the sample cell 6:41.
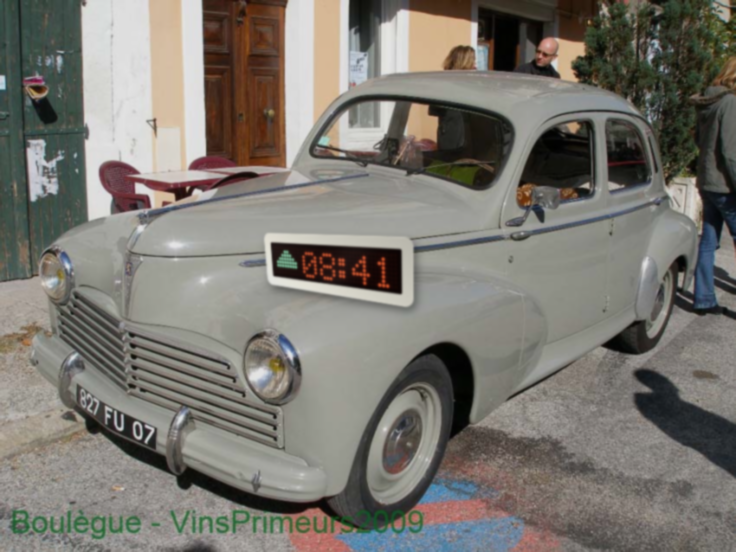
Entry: 8:41
